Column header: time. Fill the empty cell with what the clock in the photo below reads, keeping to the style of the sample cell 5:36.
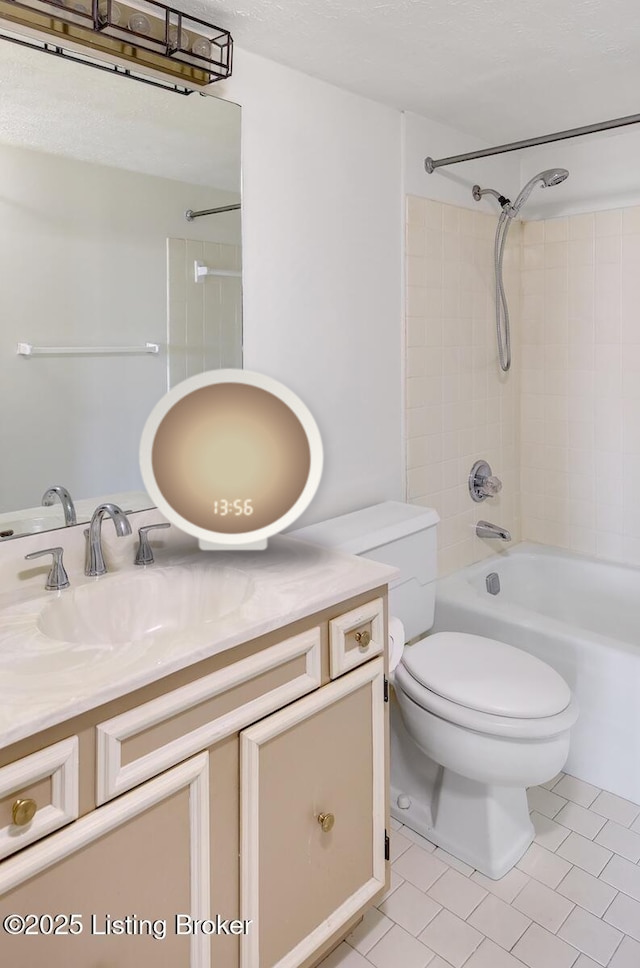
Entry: 13:56
